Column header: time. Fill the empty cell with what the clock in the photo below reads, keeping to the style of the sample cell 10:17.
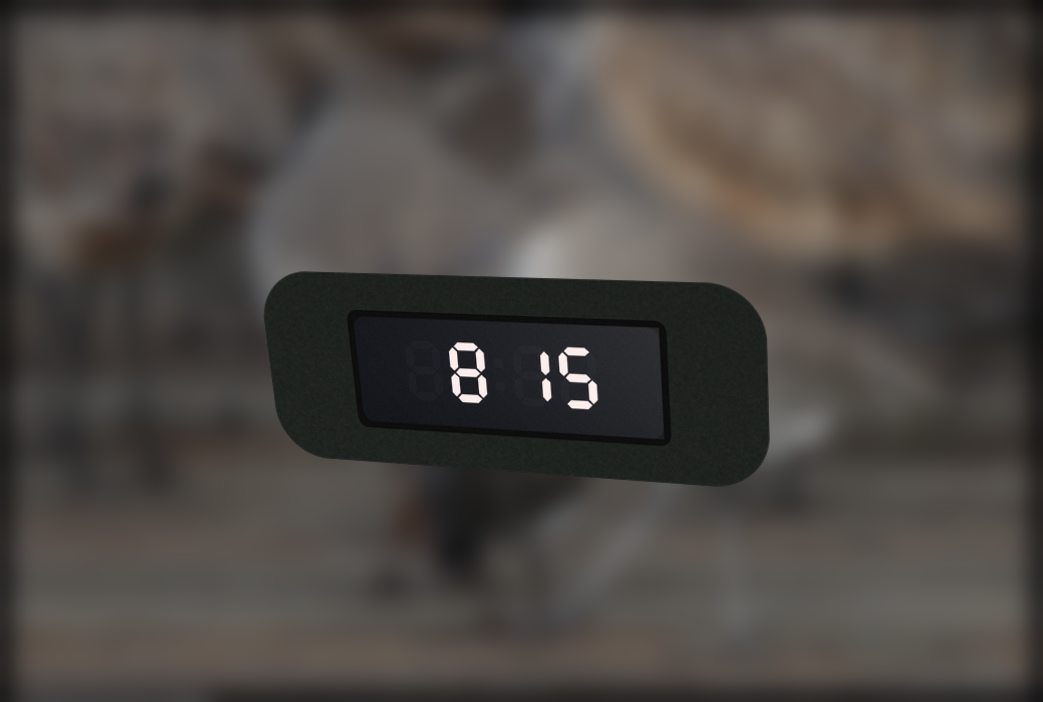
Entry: 8:15
